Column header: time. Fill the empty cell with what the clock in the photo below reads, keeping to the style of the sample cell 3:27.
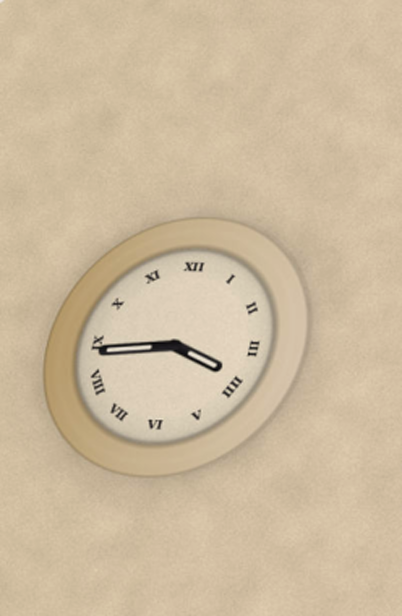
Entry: 3:44
